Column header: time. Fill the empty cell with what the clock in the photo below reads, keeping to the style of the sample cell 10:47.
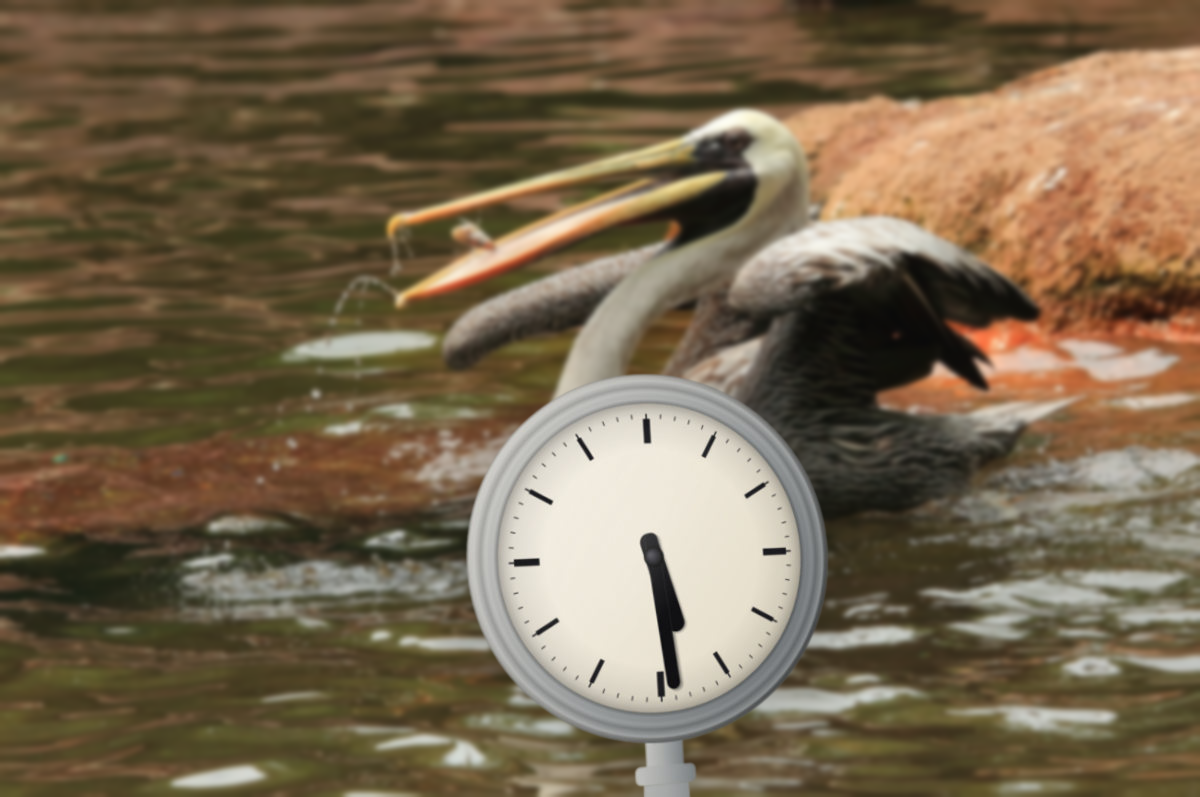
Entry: 5:29
